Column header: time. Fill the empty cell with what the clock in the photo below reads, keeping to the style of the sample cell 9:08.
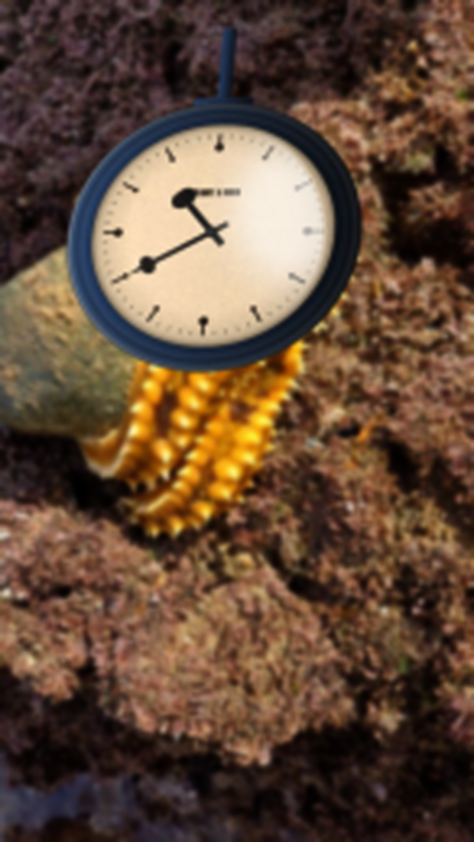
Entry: 10:40
